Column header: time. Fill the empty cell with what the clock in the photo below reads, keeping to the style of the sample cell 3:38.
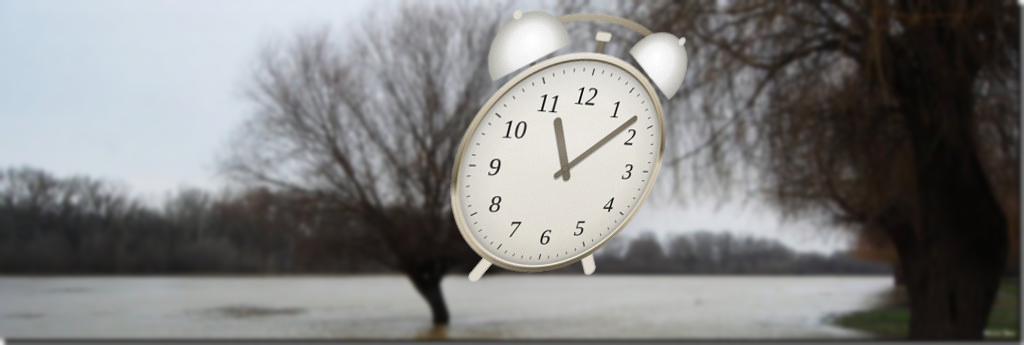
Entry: 11:08
